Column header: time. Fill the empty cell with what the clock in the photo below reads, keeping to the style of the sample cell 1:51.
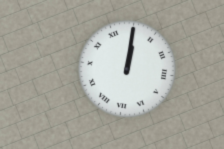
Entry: 1:05
